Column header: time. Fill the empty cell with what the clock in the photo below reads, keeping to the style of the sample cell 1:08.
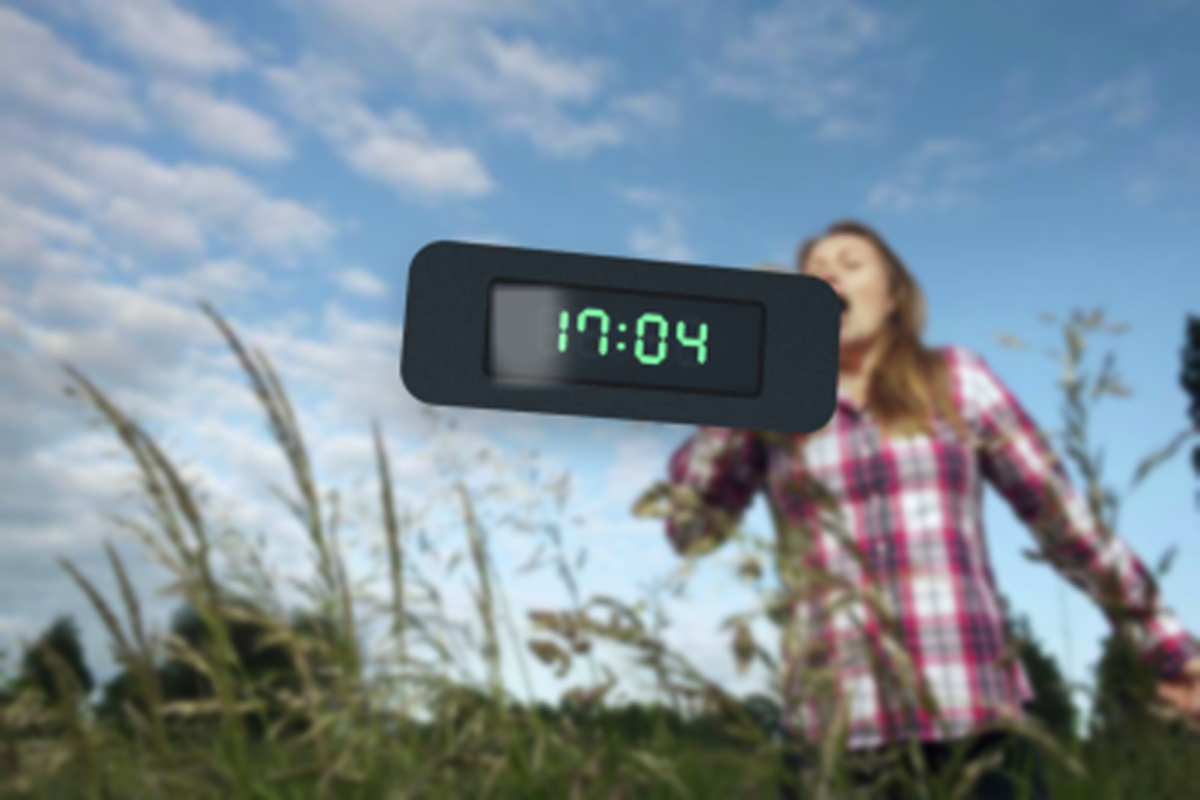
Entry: 17:04
